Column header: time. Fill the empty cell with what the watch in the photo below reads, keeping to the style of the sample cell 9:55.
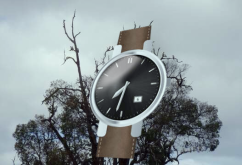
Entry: 7:32
